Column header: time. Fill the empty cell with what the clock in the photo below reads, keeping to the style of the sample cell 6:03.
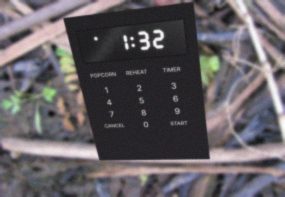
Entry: 1:32
